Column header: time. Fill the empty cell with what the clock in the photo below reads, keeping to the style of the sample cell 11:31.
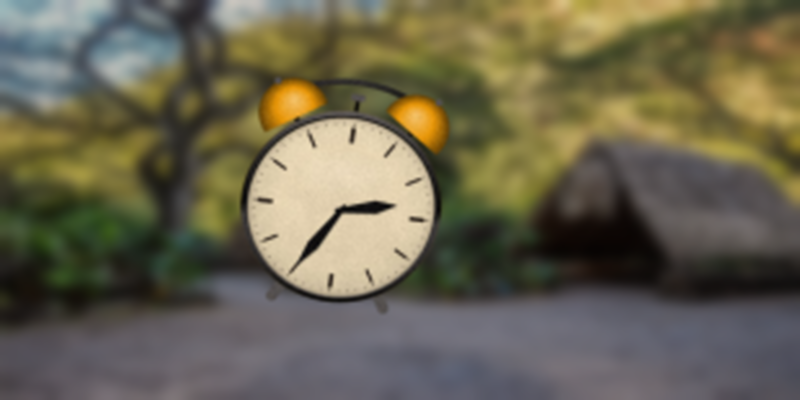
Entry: 2:35
